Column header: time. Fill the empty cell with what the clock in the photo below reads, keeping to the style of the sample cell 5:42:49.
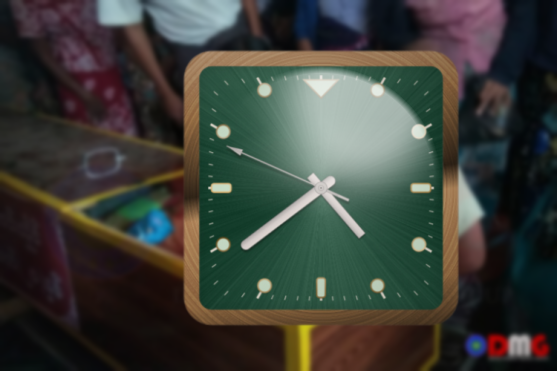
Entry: 4:38:49
